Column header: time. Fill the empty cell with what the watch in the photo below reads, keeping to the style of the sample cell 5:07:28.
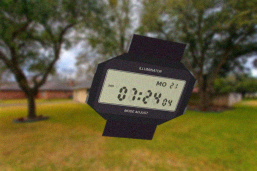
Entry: 7:24:04
